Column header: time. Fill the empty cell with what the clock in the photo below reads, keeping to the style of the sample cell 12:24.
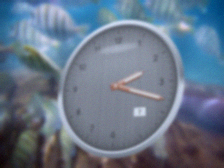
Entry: 2:18
